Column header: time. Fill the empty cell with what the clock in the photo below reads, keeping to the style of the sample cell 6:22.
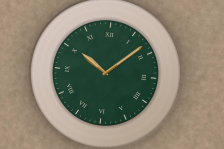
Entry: 10:08
